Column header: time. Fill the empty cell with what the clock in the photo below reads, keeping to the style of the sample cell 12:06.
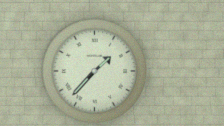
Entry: 1:37
